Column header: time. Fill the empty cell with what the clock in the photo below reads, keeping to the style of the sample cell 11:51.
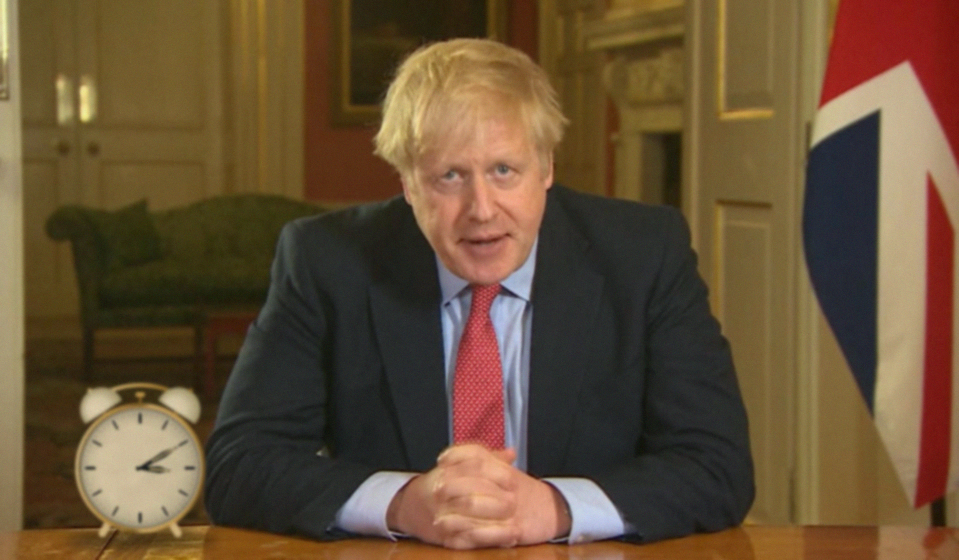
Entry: 3:10
